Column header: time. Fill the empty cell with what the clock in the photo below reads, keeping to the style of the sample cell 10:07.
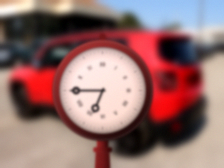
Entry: 6:45
